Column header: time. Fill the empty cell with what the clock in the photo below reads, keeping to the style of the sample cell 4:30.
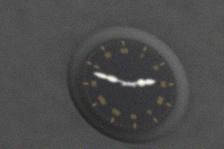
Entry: 2:48
